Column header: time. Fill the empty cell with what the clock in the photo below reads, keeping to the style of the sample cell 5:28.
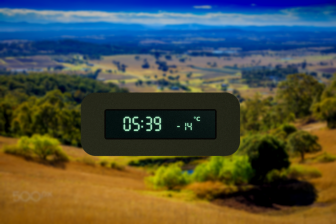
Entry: 5:39
